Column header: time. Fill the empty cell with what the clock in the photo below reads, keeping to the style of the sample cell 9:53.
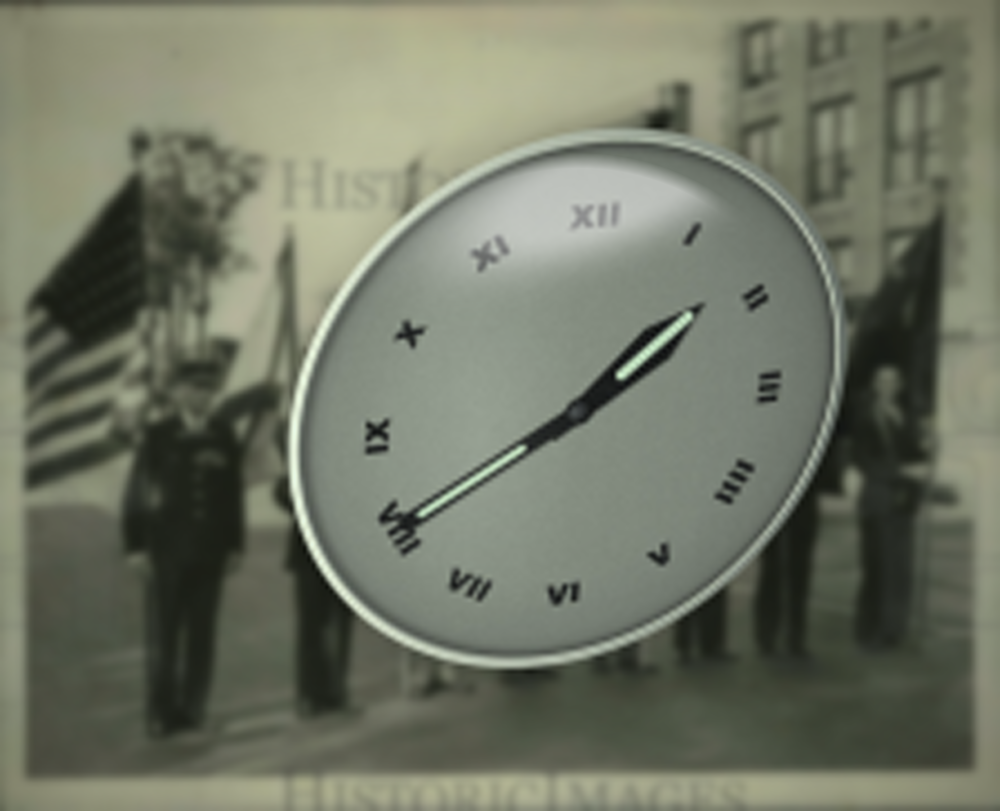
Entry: 1:40
